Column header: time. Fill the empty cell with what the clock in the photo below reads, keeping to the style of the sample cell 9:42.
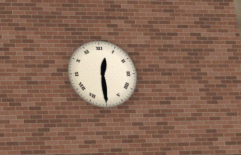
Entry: 12:30
